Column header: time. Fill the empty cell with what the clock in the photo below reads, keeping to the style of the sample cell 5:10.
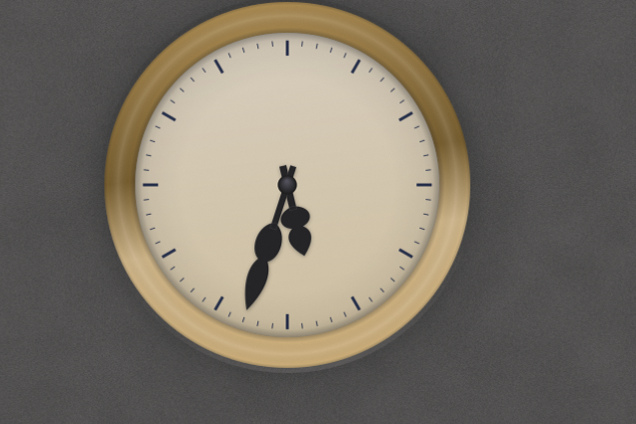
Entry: 5:33
